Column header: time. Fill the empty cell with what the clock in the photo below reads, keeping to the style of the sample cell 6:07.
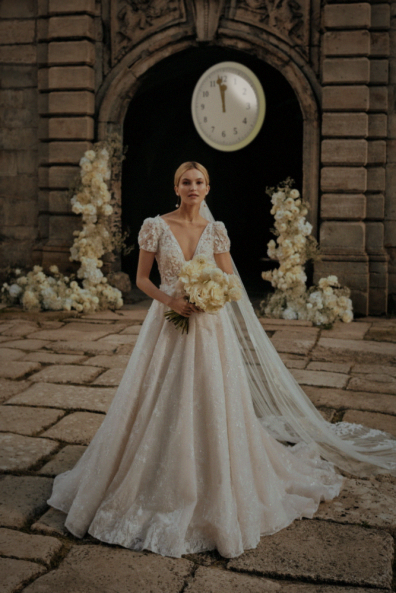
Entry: 11:58
